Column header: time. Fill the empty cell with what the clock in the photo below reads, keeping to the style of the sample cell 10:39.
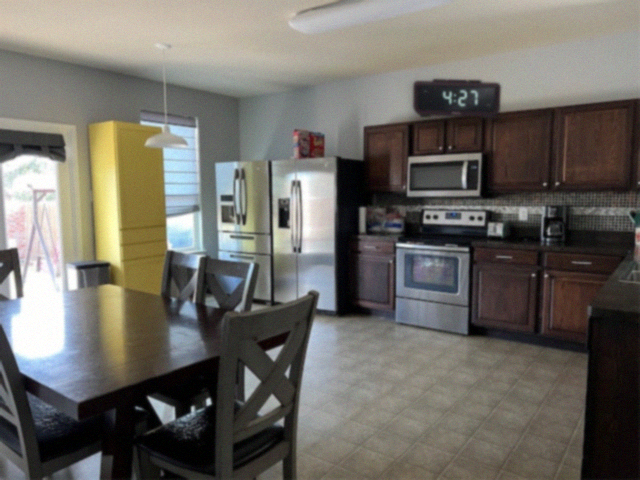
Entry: 4:27
